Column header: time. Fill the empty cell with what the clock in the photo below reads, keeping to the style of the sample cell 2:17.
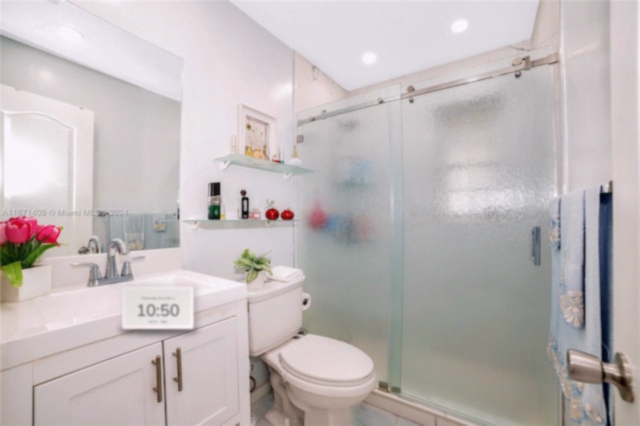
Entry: 10:50
